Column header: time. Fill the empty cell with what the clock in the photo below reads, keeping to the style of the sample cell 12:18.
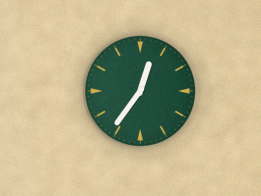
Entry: 12:36
